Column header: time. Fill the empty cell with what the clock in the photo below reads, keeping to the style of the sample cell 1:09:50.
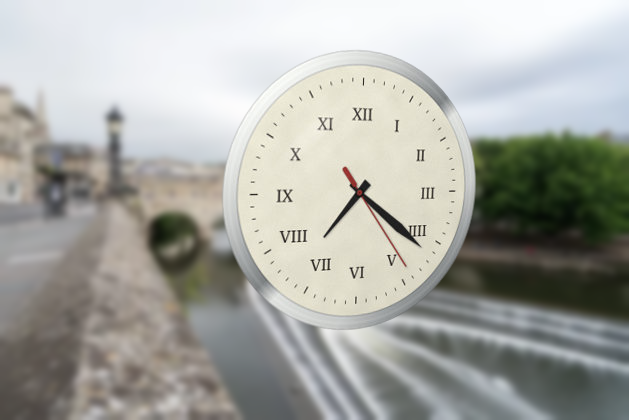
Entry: 7:21:24
